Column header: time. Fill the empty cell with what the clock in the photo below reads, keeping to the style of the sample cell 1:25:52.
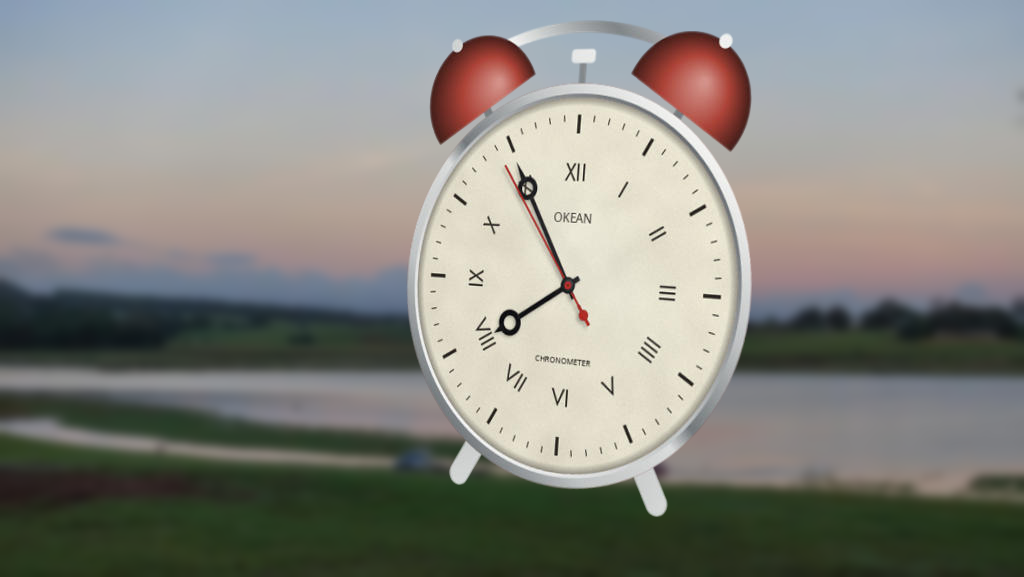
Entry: 7:54:54
